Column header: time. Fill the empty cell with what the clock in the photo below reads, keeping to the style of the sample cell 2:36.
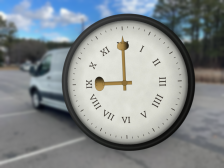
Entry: 9:00
